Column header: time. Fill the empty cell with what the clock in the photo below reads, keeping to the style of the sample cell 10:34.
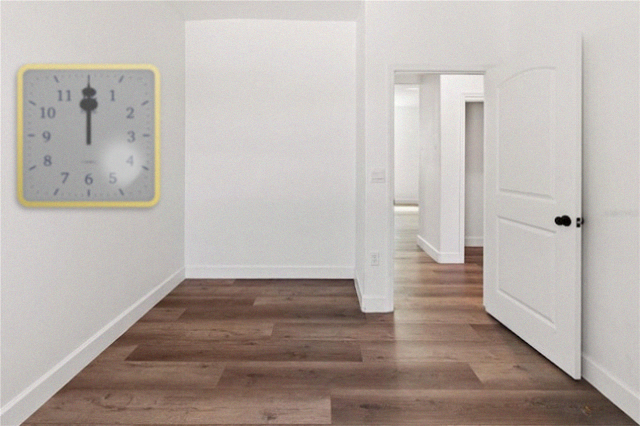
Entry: 12:00
